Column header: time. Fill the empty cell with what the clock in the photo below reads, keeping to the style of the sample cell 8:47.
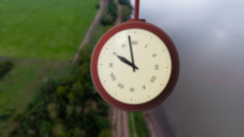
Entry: 9:58
